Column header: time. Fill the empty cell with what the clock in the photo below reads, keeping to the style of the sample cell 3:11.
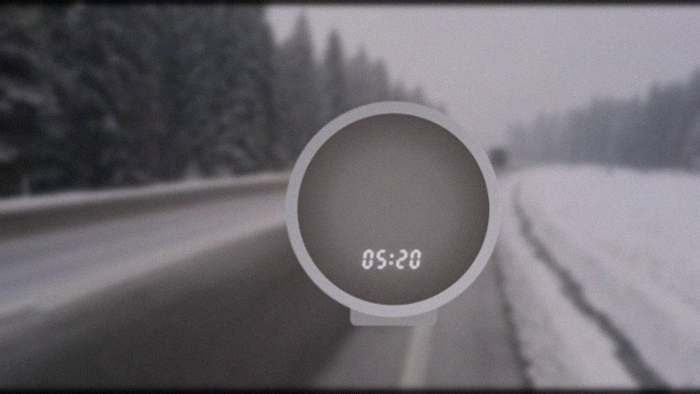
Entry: 5:20
